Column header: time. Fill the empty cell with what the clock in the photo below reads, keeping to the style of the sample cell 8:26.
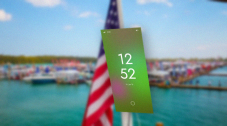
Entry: 12:52
